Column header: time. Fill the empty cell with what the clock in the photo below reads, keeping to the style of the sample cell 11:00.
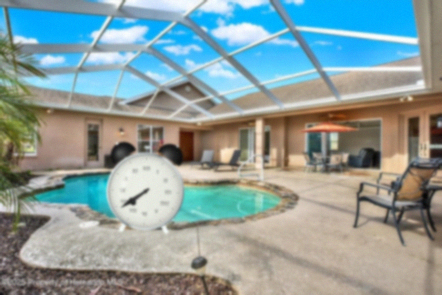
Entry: 7:39
